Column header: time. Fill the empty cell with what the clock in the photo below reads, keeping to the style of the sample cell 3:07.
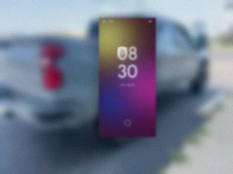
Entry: 8:30
